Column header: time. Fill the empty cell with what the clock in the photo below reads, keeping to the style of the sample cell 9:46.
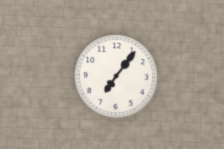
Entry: 7:06
